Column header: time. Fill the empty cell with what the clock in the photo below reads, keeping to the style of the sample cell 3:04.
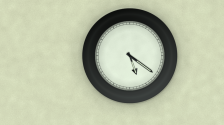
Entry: 5:21
